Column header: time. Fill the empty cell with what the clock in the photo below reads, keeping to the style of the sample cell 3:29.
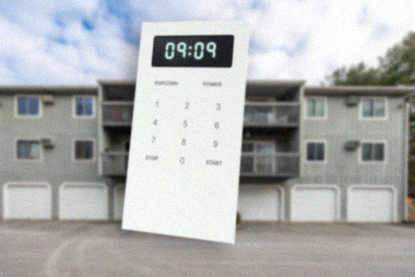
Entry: 9:09
